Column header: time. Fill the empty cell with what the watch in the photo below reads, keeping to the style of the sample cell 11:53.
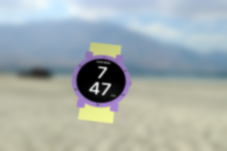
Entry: 7:47
